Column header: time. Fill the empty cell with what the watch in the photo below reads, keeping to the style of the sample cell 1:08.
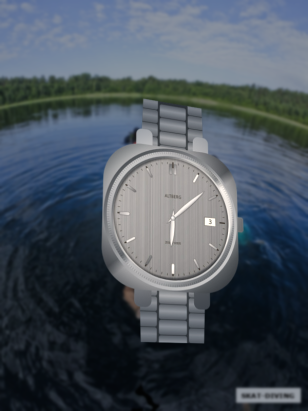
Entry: 6:08
